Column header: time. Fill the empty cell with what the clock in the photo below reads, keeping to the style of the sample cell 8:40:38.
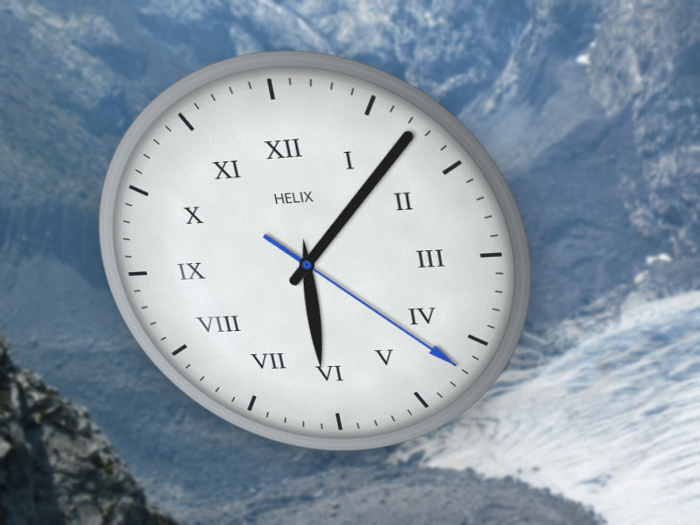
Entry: 6:07:22
